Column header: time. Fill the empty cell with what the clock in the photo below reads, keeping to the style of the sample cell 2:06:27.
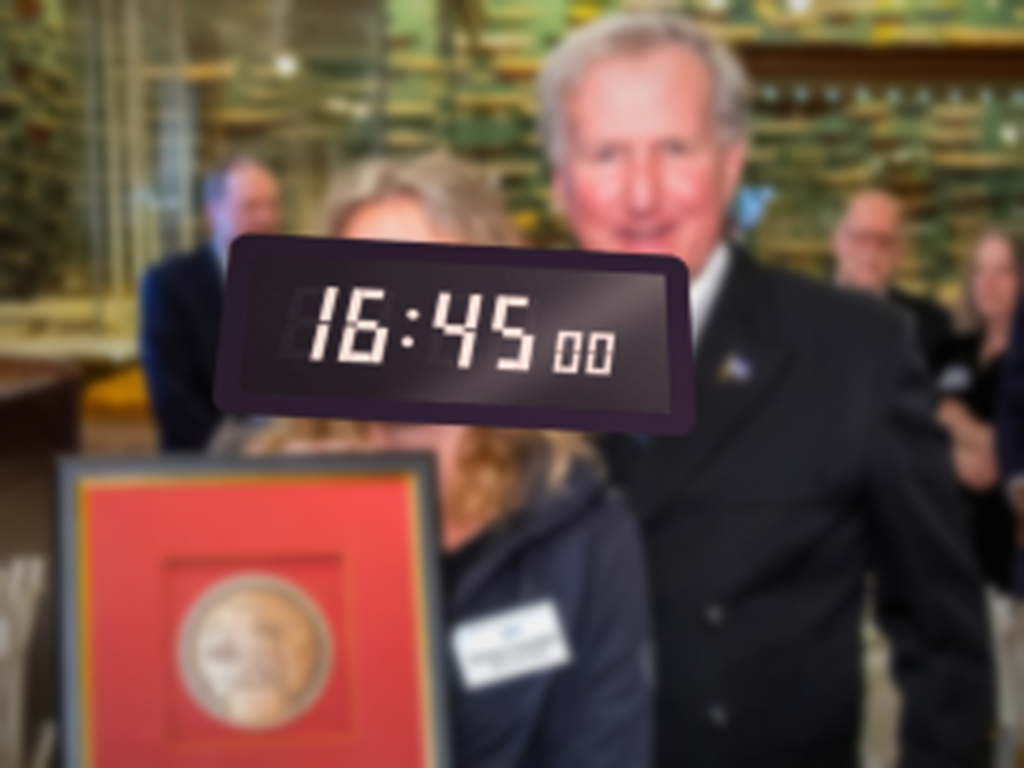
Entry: 16:45:00
